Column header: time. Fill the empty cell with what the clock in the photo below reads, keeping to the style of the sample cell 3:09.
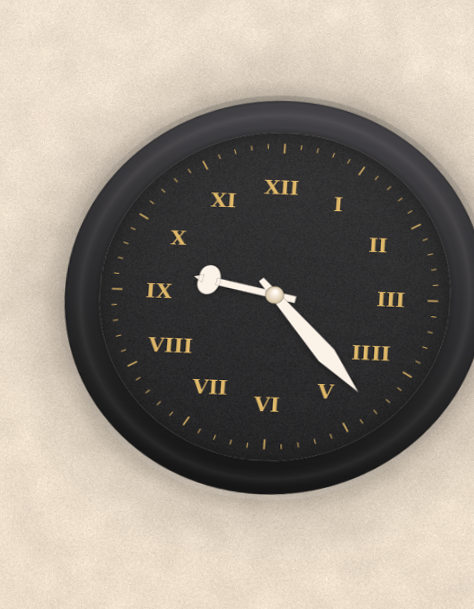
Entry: 9:23
